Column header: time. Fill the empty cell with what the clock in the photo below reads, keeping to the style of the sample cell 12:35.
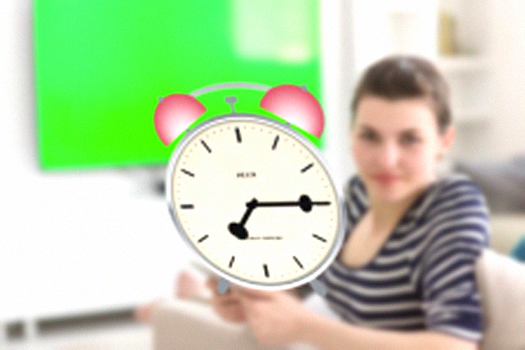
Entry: 7:15
